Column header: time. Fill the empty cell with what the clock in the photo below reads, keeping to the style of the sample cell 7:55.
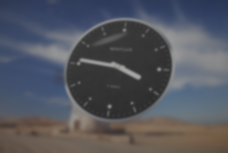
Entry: 3:46
